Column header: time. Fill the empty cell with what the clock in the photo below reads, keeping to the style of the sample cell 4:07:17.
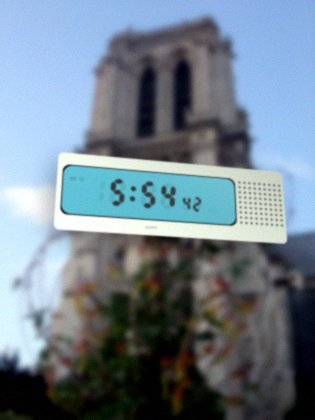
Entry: 5:54:42
